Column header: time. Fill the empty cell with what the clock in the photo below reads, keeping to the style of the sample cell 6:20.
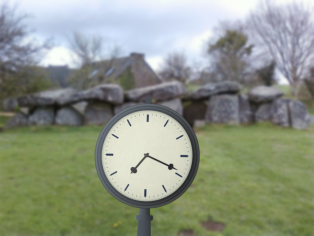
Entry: 7:19
